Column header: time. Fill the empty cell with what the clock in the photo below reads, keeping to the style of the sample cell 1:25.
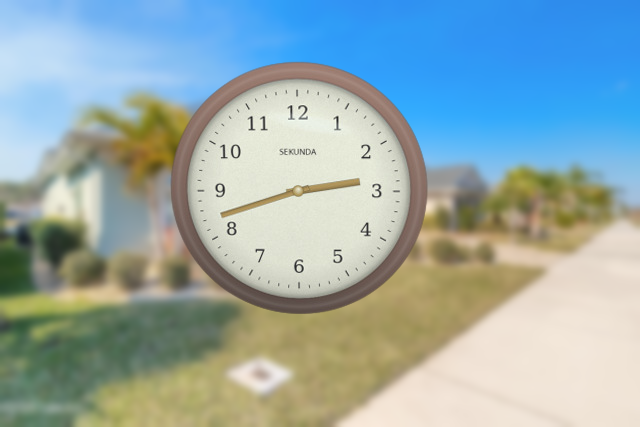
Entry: 2:42
